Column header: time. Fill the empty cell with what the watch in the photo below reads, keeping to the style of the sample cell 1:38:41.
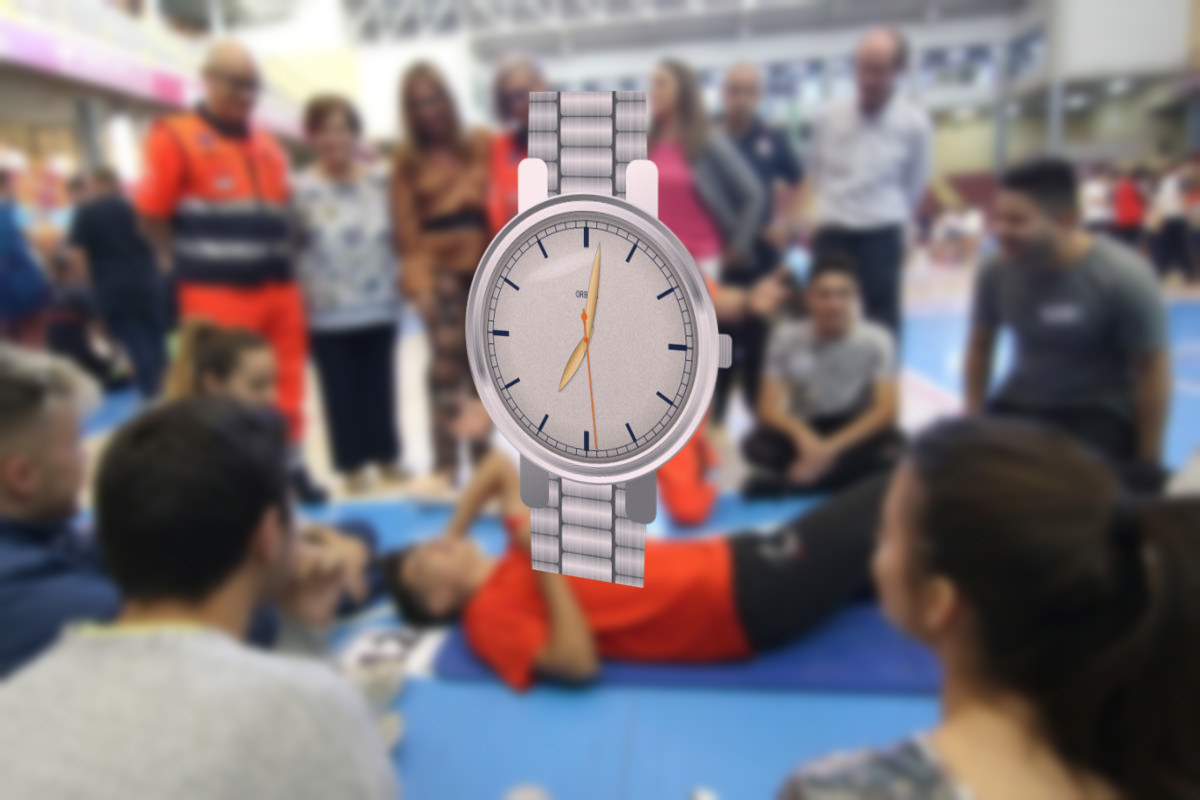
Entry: 7:01:29
